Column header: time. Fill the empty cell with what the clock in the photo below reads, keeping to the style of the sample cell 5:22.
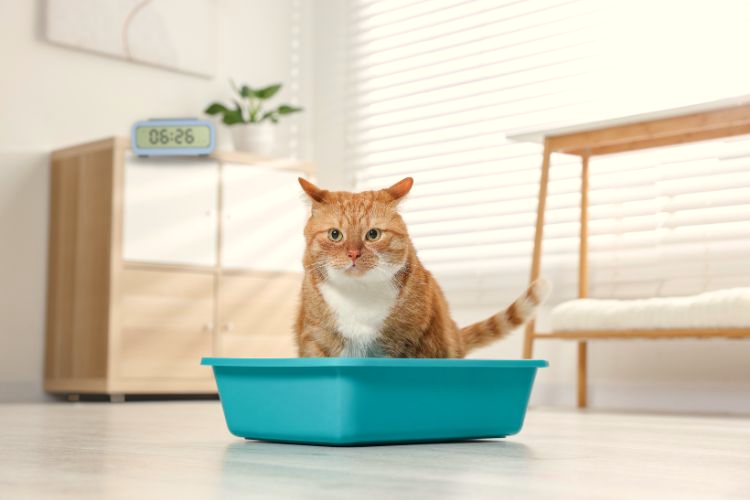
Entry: 6:26
